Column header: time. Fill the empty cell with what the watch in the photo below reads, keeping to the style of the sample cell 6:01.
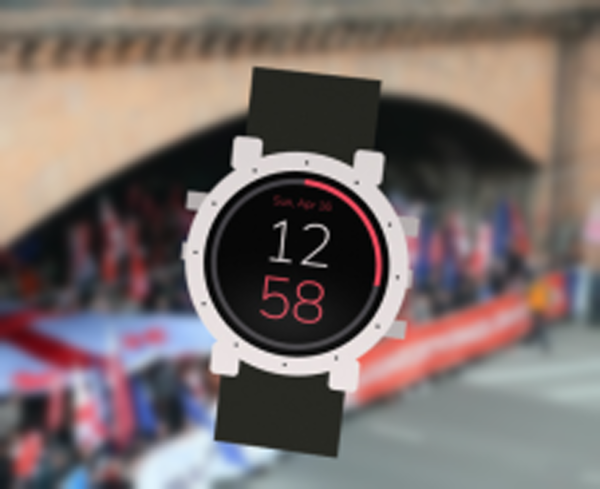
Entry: 12:58
